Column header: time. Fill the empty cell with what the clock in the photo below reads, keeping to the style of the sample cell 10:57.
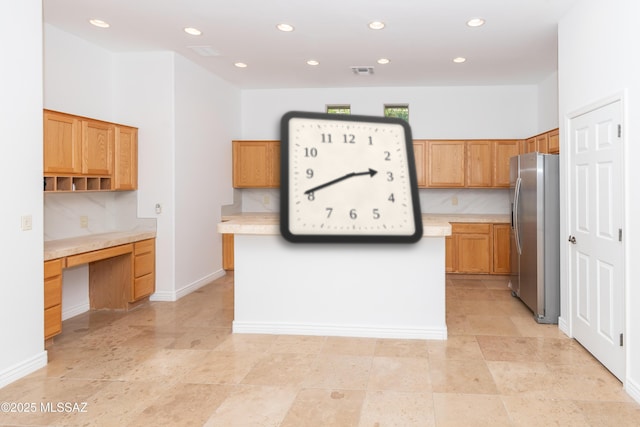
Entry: 2:41
